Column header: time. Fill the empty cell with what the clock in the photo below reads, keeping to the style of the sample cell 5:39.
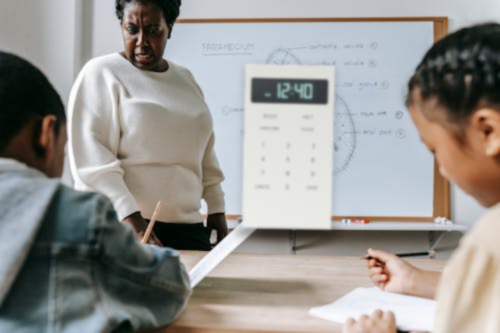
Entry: 12:40
